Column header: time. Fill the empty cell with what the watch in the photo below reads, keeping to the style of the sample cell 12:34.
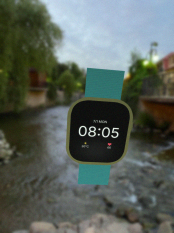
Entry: 8:05
